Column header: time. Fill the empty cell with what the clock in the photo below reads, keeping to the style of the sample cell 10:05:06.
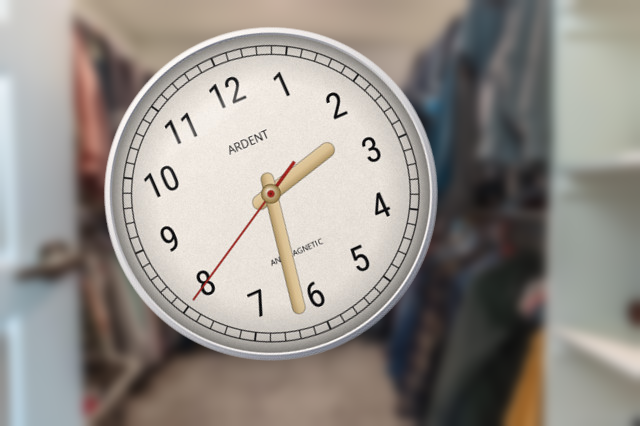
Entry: 2:31:40
